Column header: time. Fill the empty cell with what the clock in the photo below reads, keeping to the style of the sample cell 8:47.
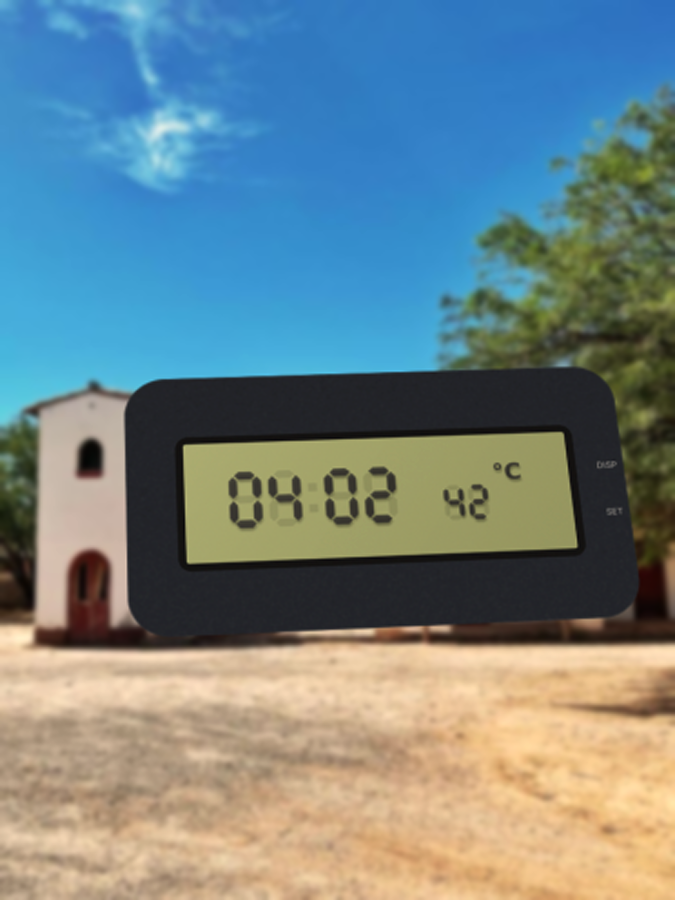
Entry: 4:02
